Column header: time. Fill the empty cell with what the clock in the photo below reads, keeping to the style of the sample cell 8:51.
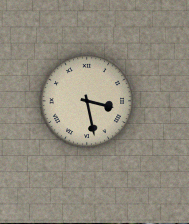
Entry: 3:28
